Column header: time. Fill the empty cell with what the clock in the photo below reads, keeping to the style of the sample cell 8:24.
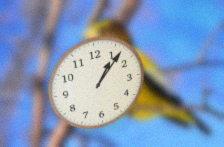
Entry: 1:07
